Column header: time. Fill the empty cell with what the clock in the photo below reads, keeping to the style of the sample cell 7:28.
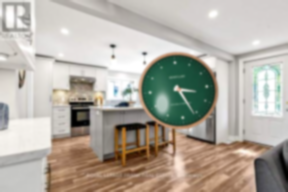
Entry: 3:26
